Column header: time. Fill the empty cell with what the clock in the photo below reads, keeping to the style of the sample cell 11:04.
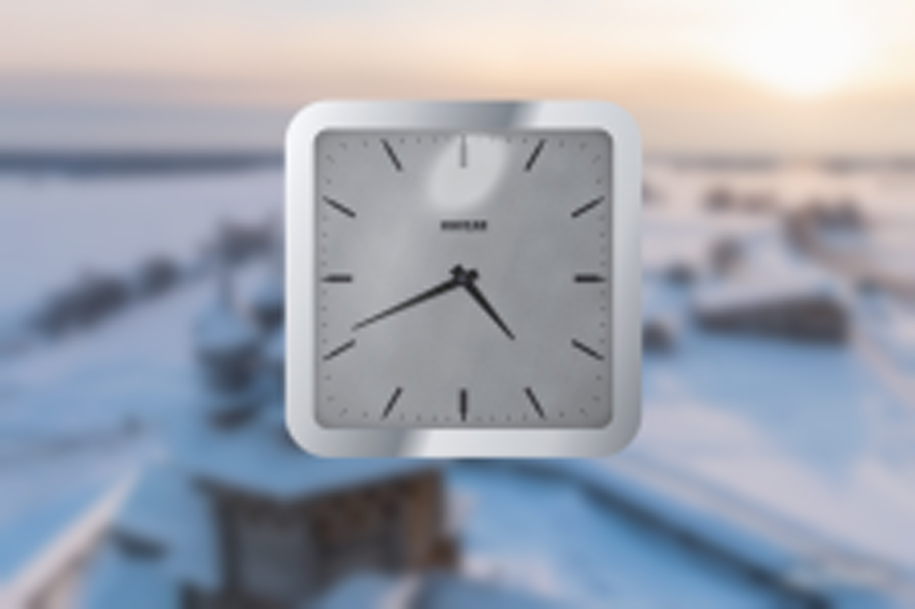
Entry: 4:41
